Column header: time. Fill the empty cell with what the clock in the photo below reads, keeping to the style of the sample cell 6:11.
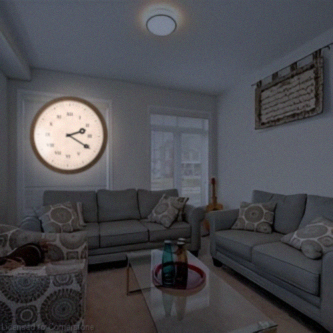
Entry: 2:20
